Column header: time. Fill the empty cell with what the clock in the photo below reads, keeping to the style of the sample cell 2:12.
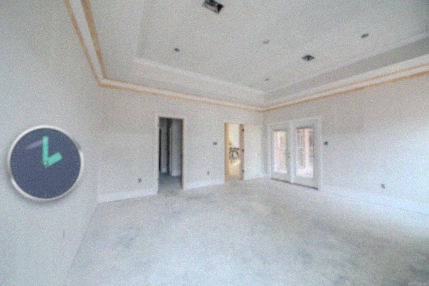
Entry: 2:00
